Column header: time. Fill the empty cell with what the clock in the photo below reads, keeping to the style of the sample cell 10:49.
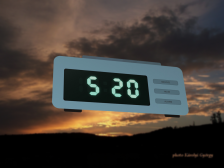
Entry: 5:20
